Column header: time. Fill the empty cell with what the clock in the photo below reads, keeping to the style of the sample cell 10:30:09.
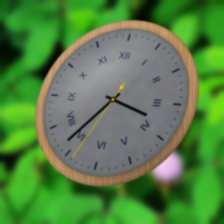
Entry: 3:36:34
